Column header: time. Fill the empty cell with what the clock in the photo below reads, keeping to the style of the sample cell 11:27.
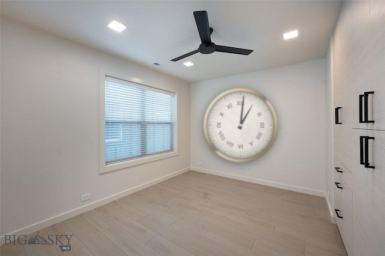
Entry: 1:01
